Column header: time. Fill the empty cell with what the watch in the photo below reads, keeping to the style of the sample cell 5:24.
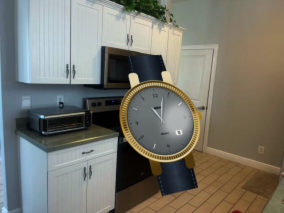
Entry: 11:03
